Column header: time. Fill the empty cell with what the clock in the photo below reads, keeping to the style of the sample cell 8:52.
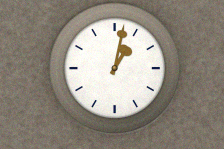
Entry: 1:02
